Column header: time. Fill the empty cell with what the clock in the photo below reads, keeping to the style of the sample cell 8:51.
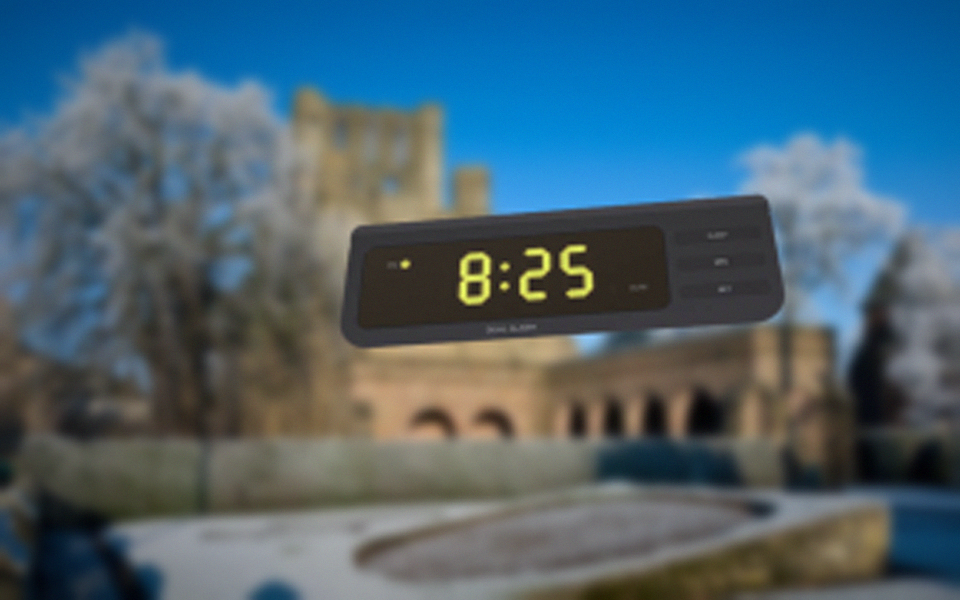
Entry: 8:25
